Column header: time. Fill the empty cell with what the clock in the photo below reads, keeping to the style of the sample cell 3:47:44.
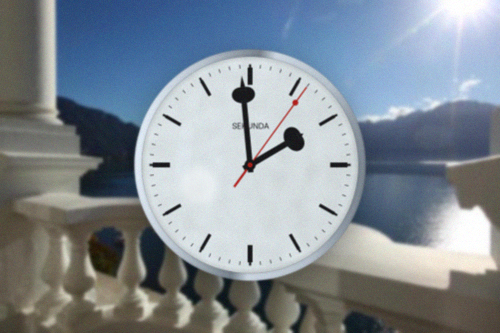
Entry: 1:59:06
